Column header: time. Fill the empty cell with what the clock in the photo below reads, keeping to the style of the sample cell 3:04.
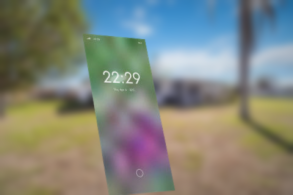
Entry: 22:29
